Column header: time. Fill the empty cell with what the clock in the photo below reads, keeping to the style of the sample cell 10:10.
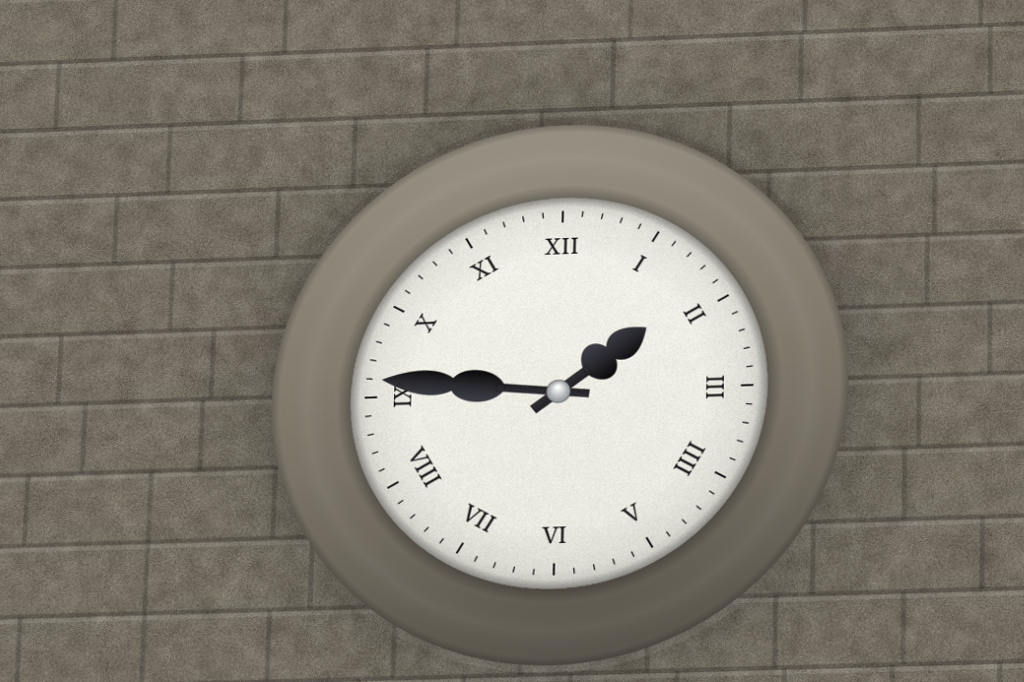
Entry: 1:46
